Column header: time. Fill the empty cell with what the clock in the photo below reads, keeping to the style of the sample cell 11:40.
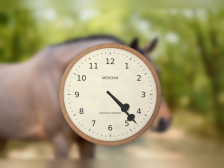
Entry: 4:23
